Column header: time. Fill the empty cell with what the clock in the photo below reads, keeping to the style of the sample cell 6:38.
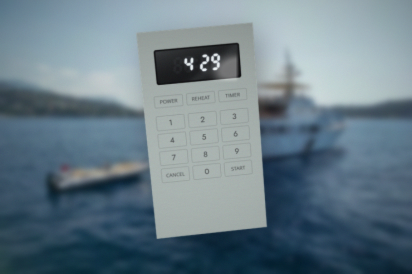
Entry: 4:29
